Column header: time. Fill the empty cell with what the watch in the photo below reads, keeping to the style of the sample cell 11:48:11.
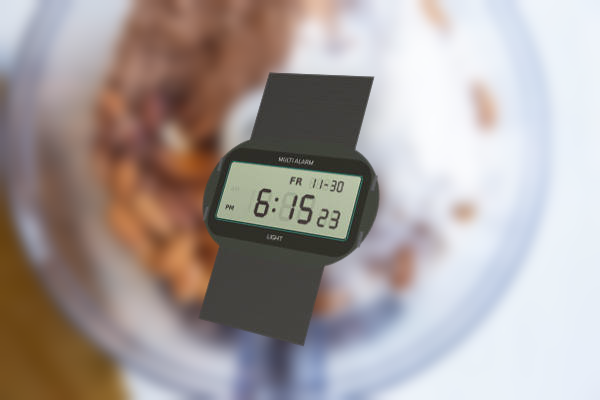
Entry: 6:15:23
